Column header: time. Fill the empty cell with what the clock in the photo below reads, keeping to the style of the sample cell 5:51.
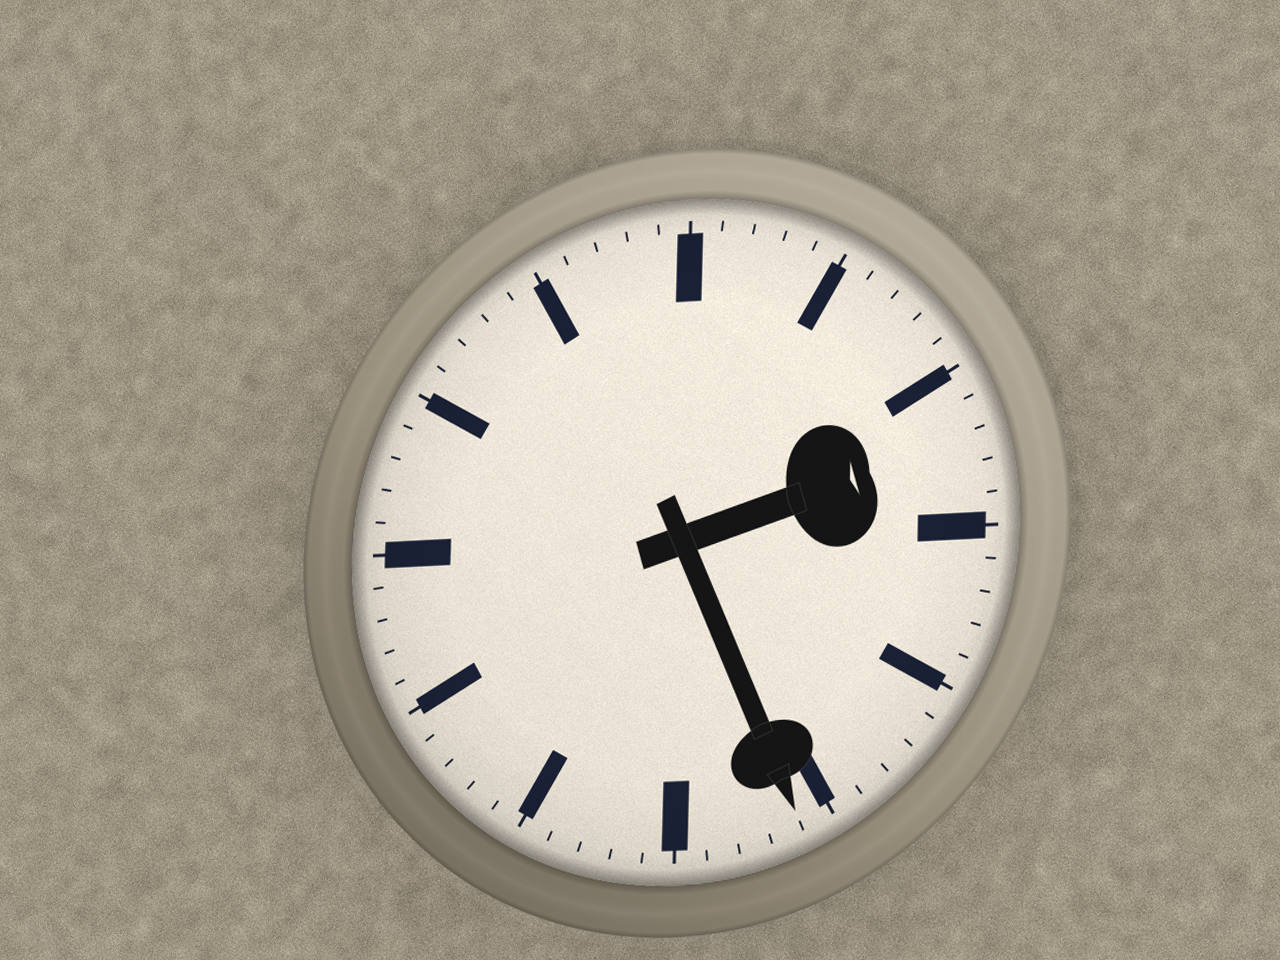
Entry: 2:26
